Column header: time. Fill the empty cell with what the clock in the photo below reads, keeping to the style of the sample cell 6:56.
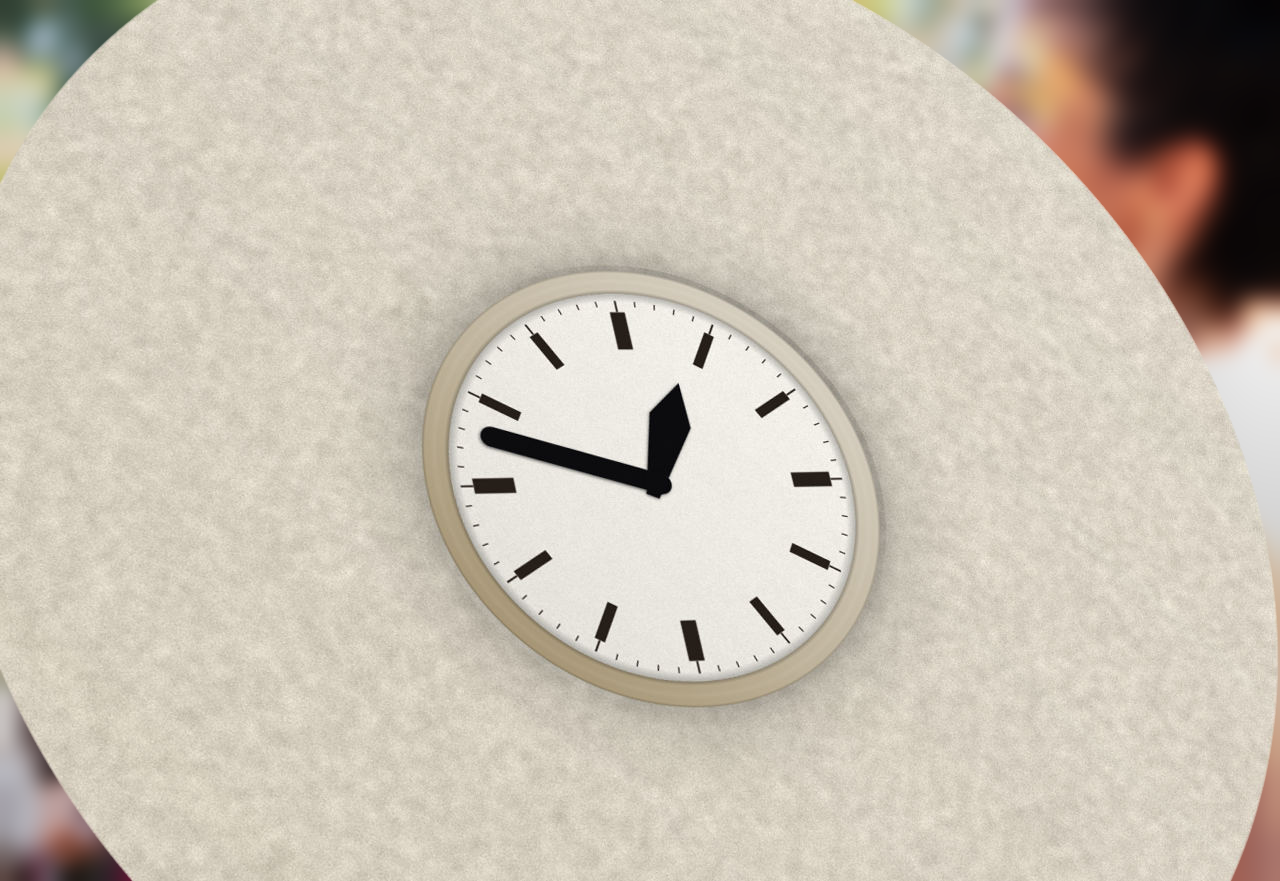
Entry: 12:48
